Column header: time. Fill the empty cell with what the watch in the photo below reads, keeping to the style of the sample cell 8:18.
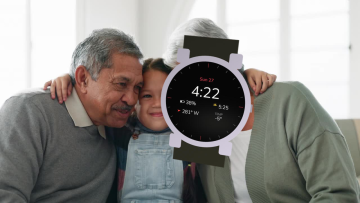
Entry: 4:22
